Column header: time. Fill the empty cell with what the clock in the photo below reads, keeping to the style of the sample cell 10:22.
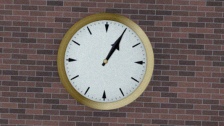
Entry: 1:05
